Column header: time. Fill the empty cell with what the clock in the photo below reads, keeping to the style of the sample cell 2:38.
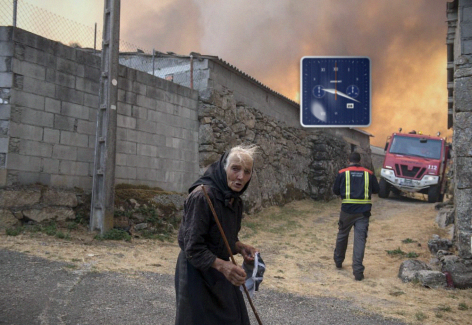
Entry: 9:19
